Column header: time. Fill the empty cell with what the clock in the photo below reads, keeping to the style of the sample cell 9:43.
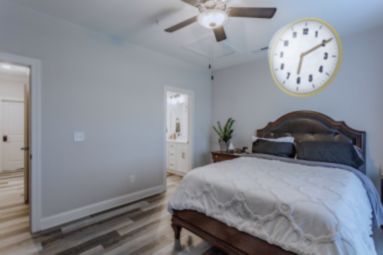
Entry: 6:10
